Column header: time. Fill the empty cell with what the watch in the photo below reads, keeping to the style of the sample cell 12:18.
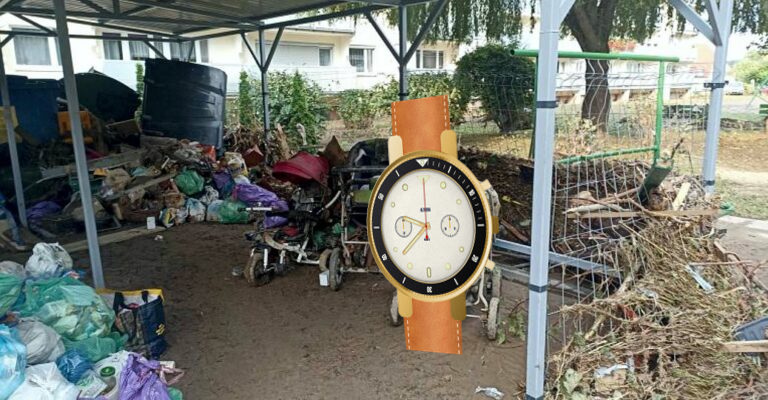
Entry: 9:38
